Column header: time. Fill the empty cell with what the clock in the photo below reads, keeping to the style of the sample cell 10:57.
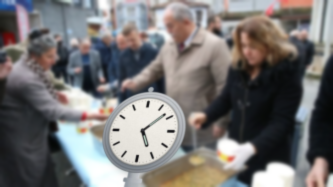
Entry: 5:08
